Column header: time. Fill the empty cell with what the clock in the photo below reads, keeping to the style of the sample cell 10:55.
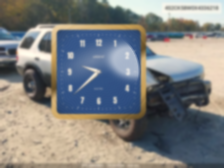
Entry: 9:38
